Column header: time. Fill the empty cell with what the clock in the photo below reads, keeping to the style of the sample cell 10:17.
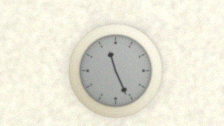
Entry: 11:26
